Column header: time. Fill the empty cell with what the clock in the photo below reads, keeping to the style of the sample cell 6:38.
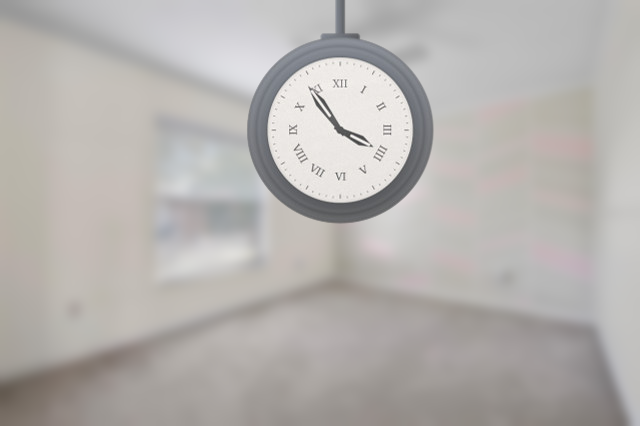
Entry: 3:54
